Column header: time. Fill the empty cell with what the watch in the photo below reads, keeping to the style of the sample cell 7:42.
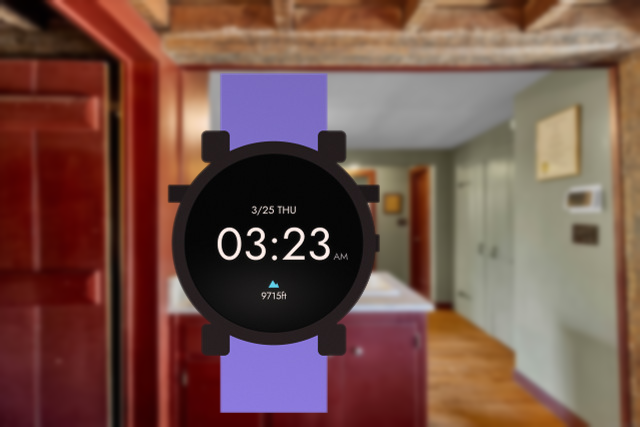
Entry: 3:23
